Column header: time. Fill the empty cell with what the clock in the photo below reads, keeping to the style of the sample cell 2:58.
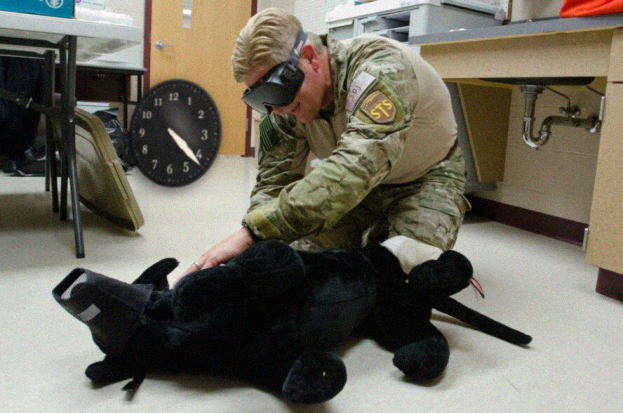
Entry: 4:22
